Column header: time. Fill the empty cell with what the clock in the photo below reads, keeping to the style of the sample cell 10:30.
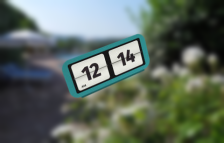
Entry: 12:14
